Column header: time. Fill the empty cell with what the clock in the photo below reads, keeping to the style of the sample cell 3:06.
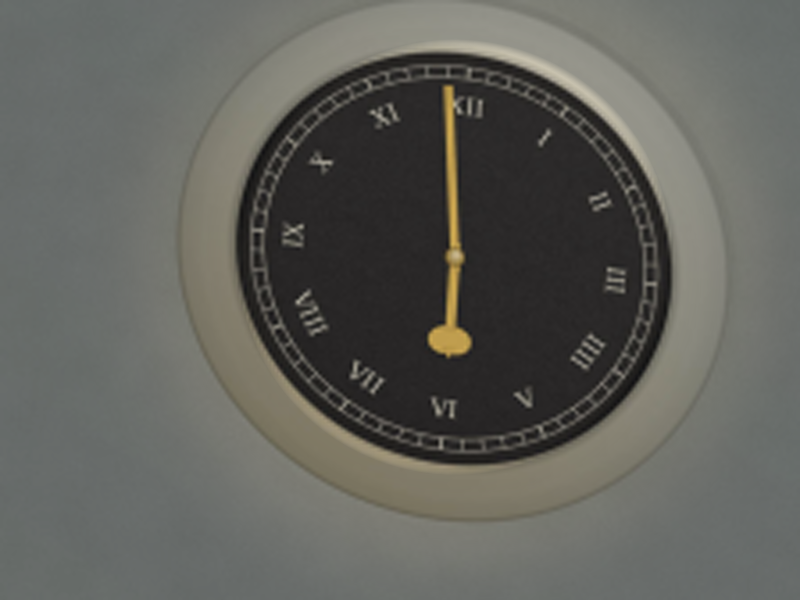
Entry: 5:59
